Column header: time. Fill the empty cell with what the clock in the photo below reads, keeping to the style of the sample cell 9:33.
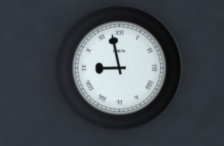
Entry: 8:58
